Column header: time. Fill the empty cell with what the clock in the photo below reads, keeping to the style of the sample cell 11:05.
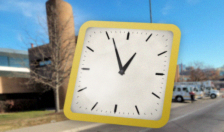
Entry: 12:56
